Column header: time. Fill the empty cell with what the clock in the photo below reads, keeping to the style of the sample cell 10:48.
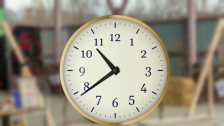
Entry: 10:39
